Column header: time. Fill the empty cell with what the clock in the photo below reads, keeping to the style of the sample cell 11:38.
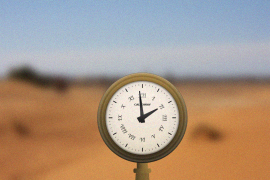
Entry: 1:59
